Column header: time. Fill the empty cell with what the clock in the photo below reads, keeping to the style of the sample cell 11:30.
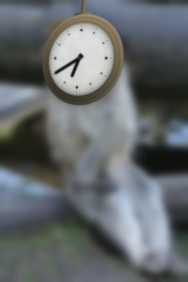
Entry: 6:40
